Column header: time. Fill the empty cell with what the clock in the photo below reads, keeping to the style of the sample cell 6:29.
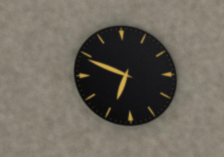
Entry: 6:49
